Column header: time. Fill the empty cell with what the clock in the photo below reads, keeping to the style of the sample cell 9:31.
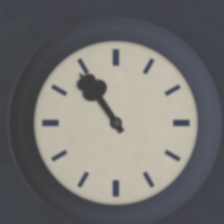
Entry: 10:54
